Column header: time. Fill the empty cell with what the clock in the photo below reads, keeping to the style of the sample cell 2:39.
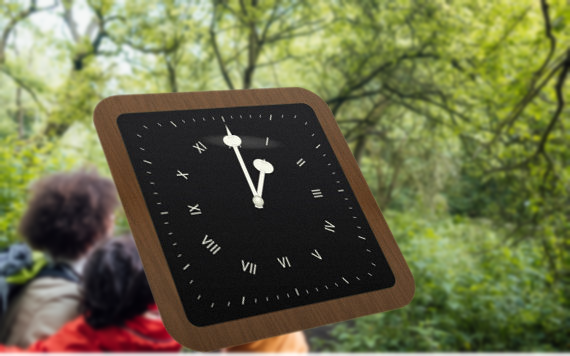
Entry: 1:00
